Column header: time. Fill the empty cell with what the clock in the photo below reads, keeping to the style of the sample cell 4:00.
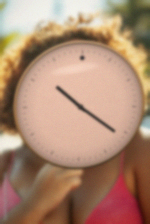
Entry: 10:21
